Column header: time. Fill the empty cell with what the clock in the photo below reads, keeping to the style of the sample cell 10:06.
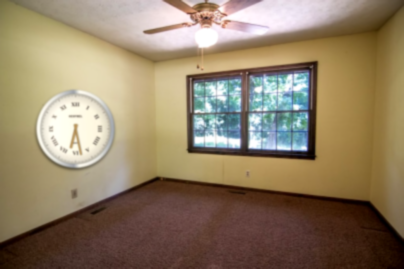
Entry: 6:28
